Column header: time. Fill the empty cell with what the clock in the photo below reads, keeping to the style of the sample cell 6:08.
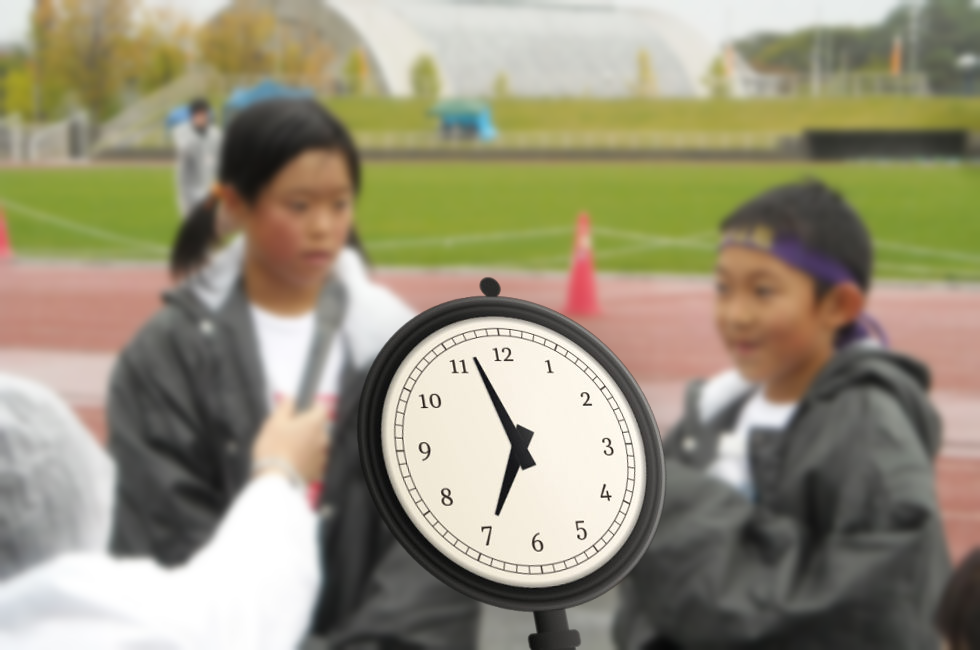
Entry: 6:57
